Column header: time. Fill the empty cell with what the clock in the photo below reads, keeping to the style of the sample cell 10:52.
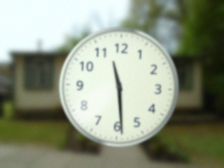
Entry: 11:29
